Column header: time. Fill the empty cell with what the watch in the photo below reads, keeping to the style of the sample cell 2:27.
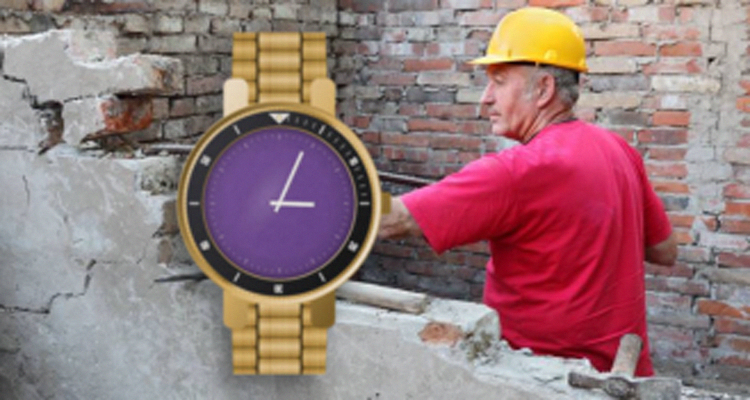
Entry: 3:04
